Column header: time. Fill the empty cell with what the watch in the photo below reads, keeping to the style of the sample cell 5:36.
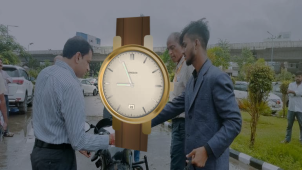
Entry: 8:56
